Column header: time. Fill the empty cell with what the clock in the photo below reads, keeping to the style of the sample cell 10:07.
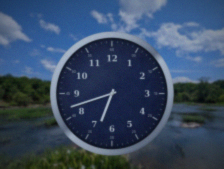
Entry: 6:42
